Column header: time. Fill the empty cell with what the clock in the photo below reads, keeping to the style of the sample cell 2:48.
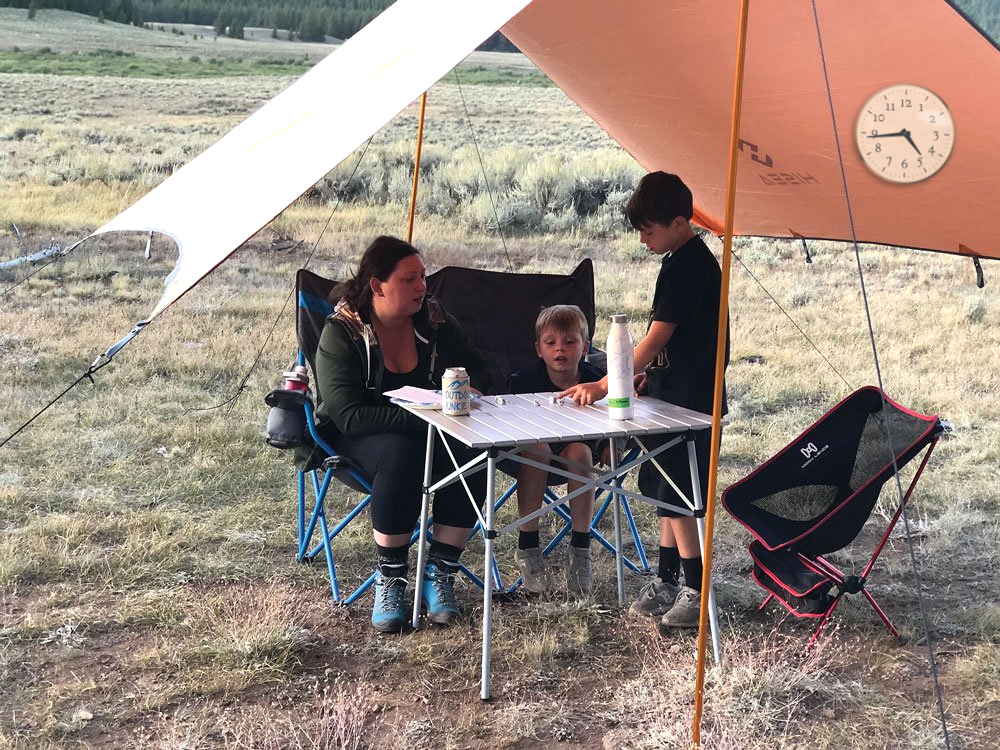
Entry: 4:44
